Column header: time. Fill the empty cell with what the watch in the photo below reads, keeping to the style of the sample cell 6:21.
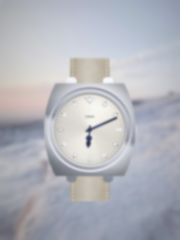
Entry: 6:11
